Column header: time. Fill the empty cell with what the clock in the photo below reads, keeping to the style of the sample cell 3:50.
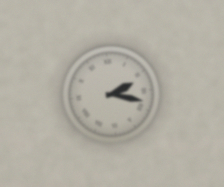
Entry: 2:18
